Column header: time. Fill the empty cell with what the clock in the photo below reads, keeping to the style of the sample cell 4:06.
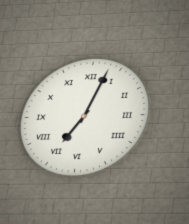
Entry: 7:03
